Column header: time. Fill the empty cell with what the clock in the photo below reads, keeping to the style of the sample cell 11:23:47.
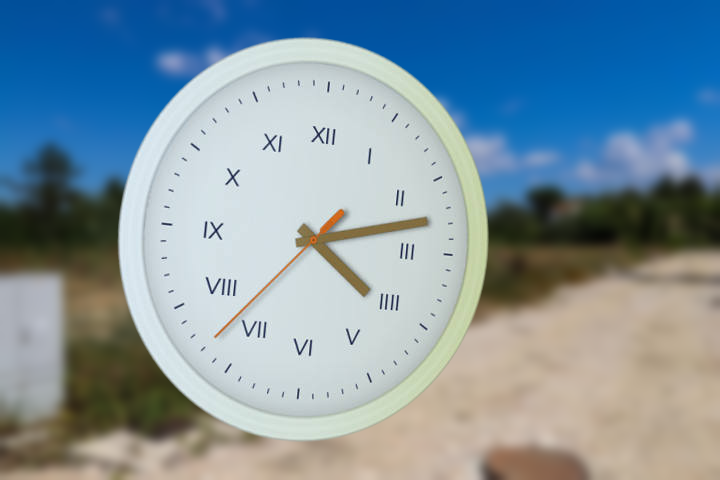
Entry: 4:12:37
